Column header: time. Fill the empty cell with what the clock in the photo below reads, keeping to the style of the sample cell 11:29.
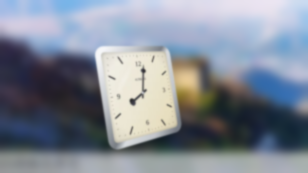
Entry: 8:02
